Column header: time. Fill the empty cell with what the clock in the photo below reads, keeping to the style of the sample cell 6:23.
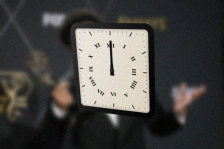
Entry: 12:00
